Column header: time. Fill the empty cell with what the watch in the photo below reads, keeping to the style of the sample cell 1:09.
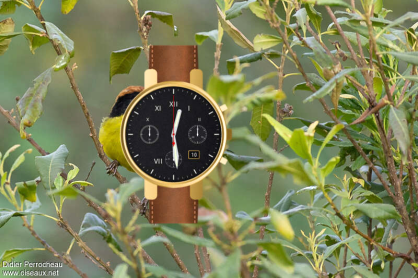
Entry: 12:29
